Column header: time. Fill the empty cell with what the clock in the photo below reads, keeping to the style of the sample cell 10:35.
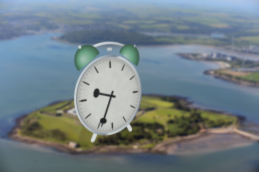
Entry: 9:34
